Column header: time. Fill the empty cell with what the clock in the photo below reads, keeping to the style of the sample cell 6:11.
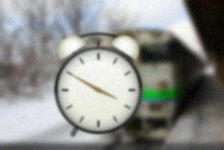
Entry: 3:50
